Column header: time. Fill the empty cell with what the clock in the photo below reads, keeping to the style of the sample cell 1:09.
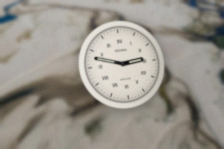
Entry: 2:48
